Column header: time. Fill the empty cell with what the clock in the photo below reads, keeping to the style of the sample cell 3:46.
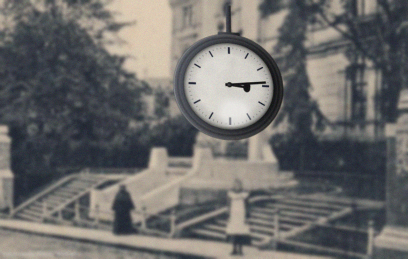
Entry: 3:14
